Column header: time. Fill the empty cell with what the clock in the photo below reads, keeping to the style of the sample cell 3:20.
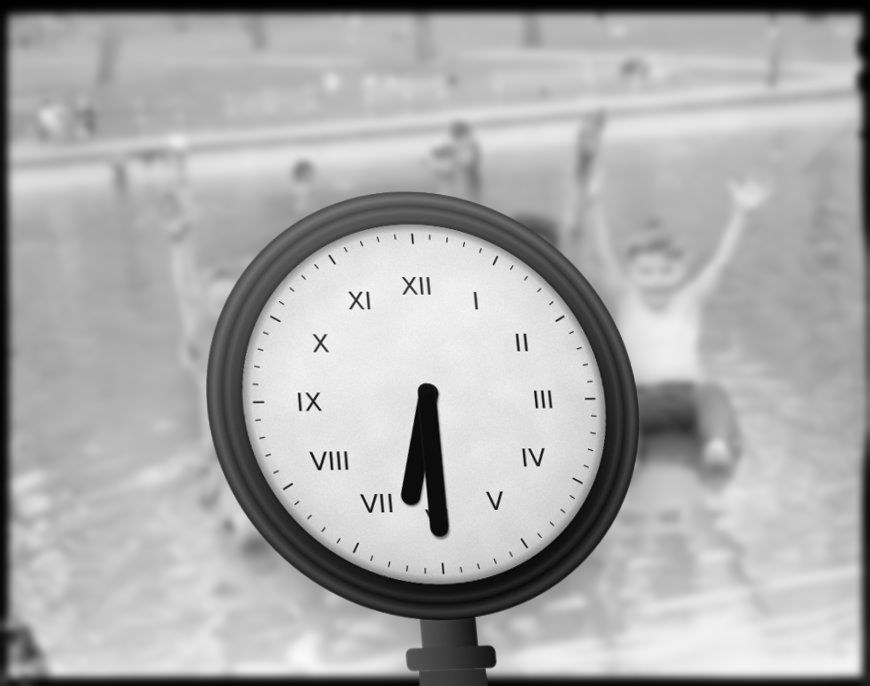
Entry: 6:30
